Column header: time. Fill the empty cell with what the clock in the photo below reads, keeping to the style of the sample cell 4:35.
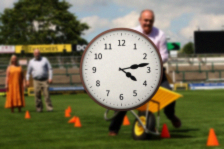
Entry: 4:13
